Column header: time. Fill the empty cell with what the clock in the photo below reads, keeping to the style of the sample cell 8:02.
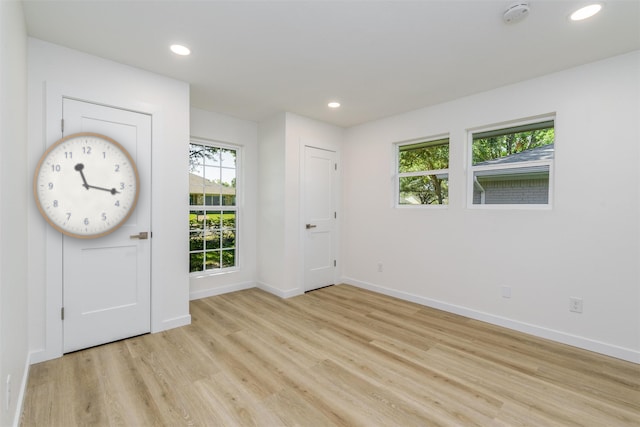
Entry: 11:17
